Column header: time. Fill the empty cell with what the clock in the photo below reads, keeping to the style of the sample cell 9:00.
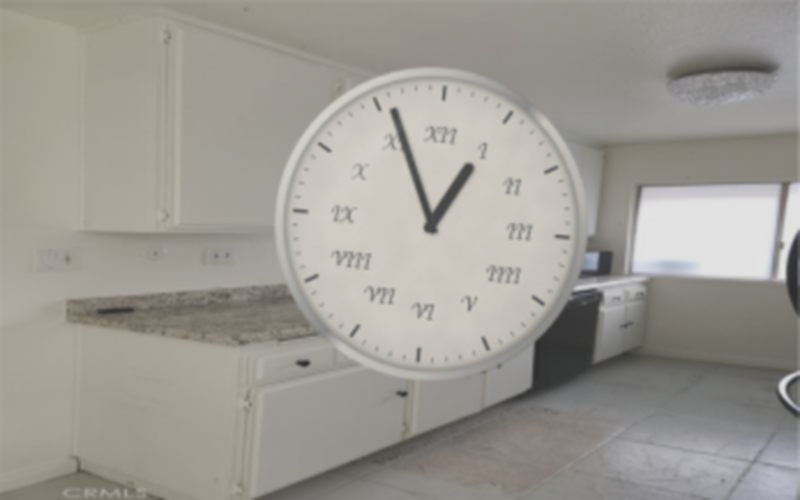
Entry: 12:56
